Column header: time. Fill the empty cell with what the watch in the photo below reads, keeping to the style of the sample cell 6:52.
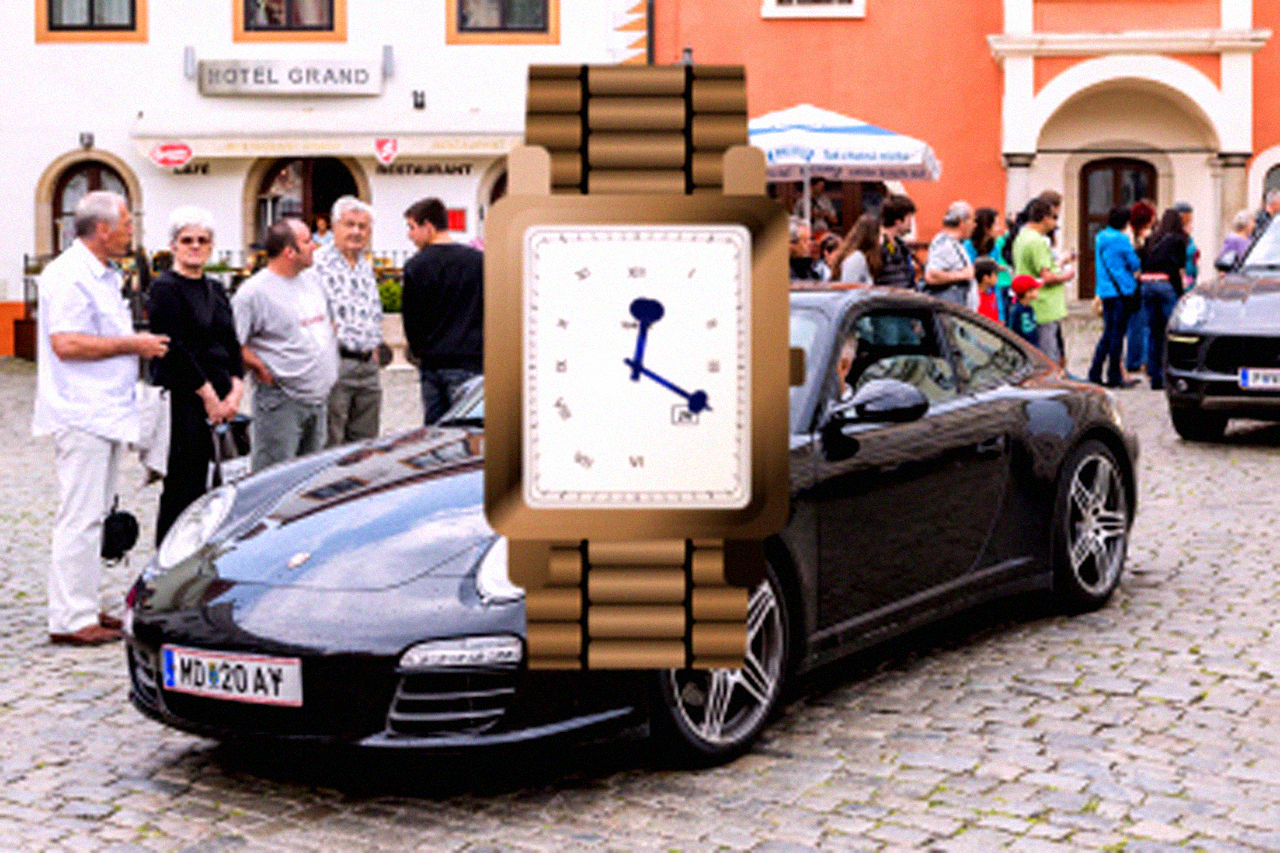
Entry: 12:20
